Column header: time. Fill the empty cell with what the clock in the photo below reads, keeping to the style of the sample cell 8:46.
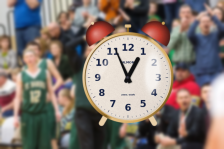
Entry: 12:56
